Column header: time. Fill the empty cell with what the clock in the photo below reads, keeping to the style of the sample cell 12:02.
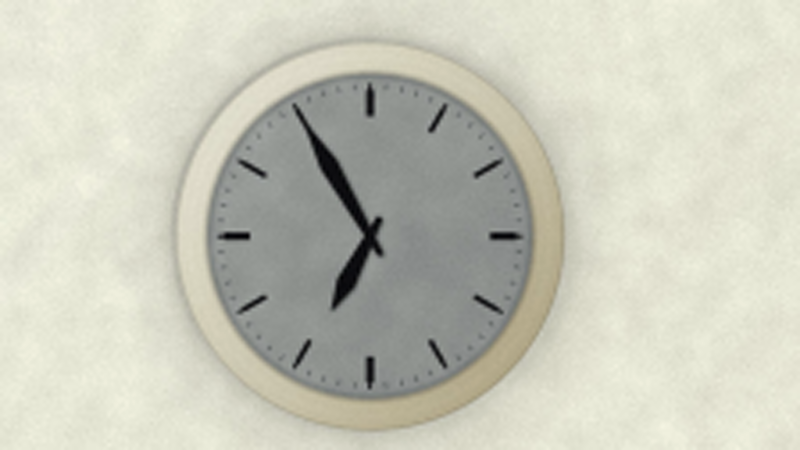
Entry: 6:55
